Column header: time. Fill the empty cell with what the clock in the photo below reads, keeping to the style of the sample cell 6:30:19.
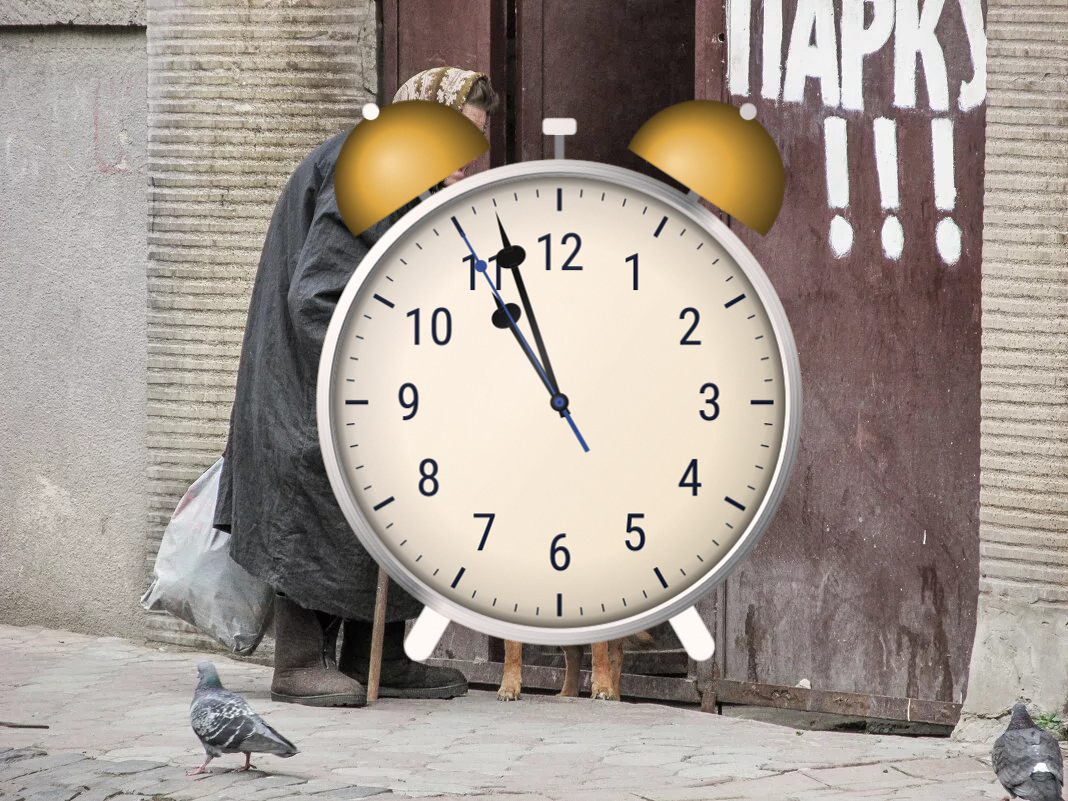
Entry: 10:56:55
